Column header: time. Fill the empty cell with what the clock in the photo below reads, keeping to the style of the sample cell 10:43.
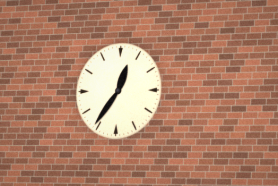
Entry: 12:36
